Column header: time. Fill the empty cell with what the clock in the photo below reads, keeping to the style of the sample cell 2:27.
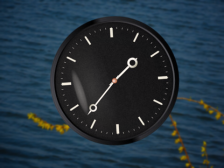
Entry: 1:37
